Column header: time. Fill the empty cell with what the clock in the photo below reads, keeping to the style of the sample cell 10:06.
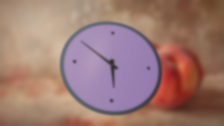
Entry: 5:51
